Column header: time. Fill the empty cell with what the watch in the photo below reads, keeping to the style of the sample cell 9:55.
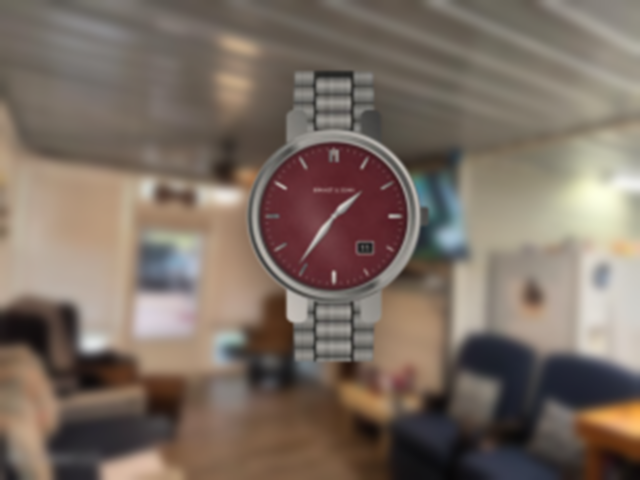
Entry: 1:36
